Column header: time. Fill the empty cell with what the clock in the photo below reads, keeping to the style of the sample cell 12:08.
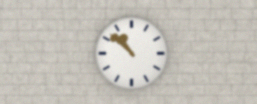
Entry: 10:52
